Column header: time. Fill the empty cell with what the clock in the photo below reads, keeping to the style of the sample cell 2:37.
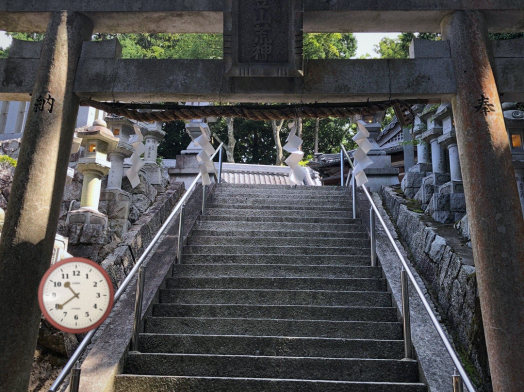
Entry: 10:39
